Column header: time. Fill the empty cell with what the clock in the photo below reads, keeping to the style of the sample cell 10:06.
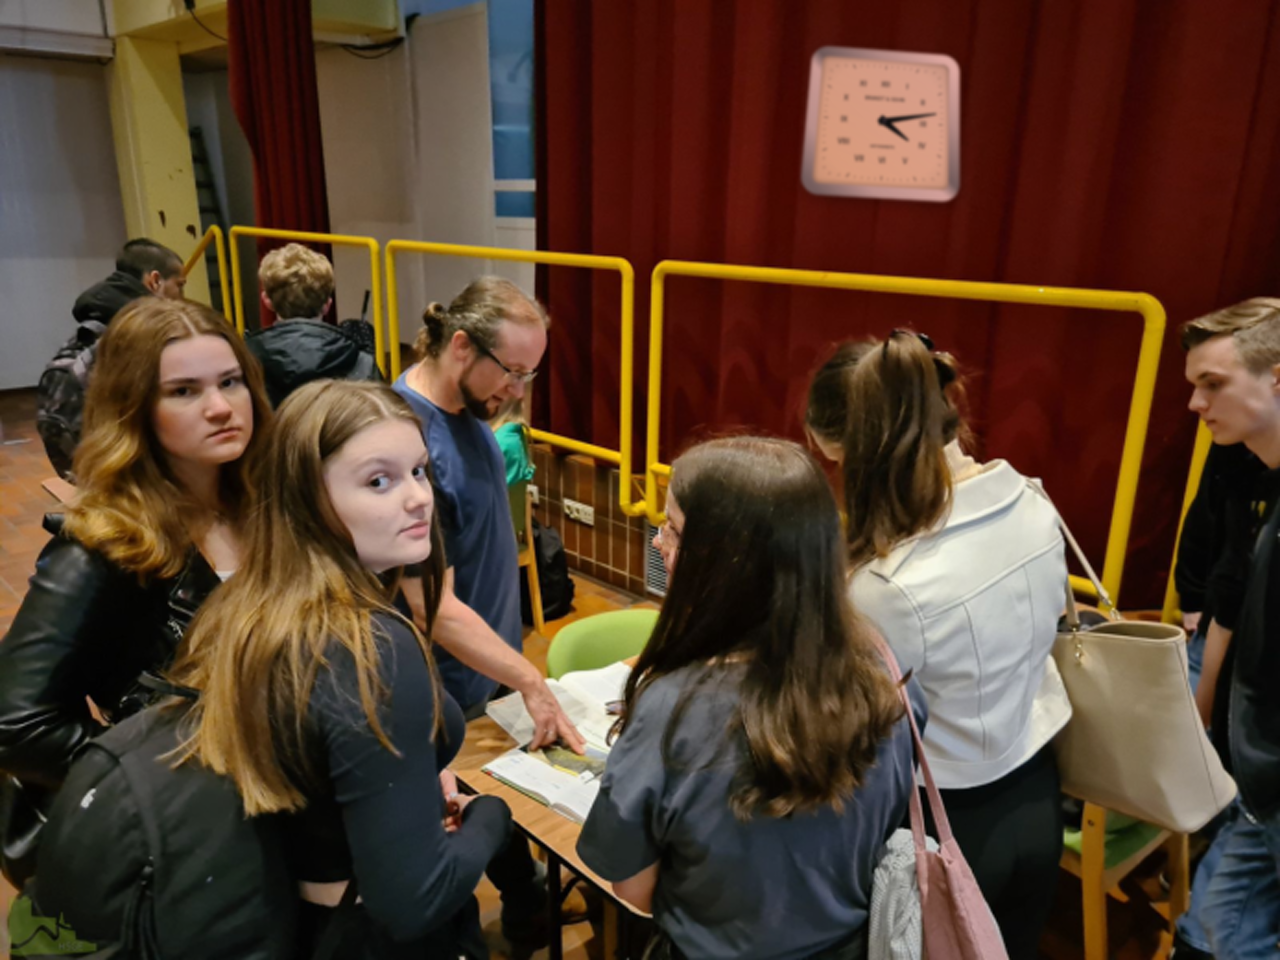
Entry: 4:13
